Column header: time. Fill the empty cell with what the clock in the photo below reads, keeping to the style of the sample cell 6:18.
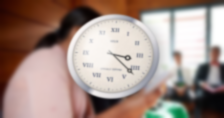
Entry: 3:22
